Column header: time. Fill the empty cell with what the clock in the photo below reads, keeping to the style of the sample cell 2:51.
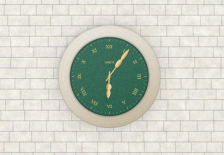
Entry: 6:06
